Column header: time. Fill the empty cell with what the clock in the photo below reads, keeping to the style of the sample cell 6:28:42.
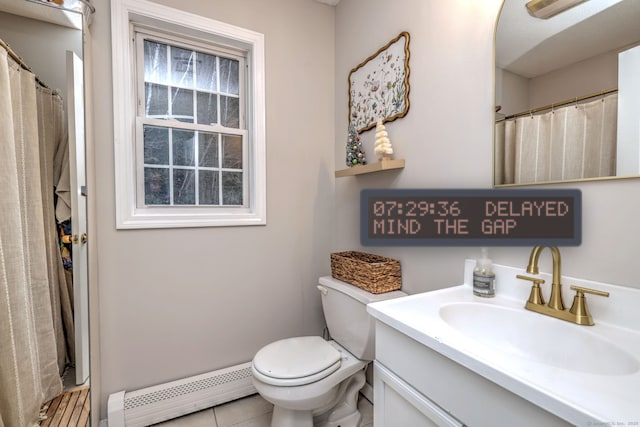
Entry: 7:29:36
